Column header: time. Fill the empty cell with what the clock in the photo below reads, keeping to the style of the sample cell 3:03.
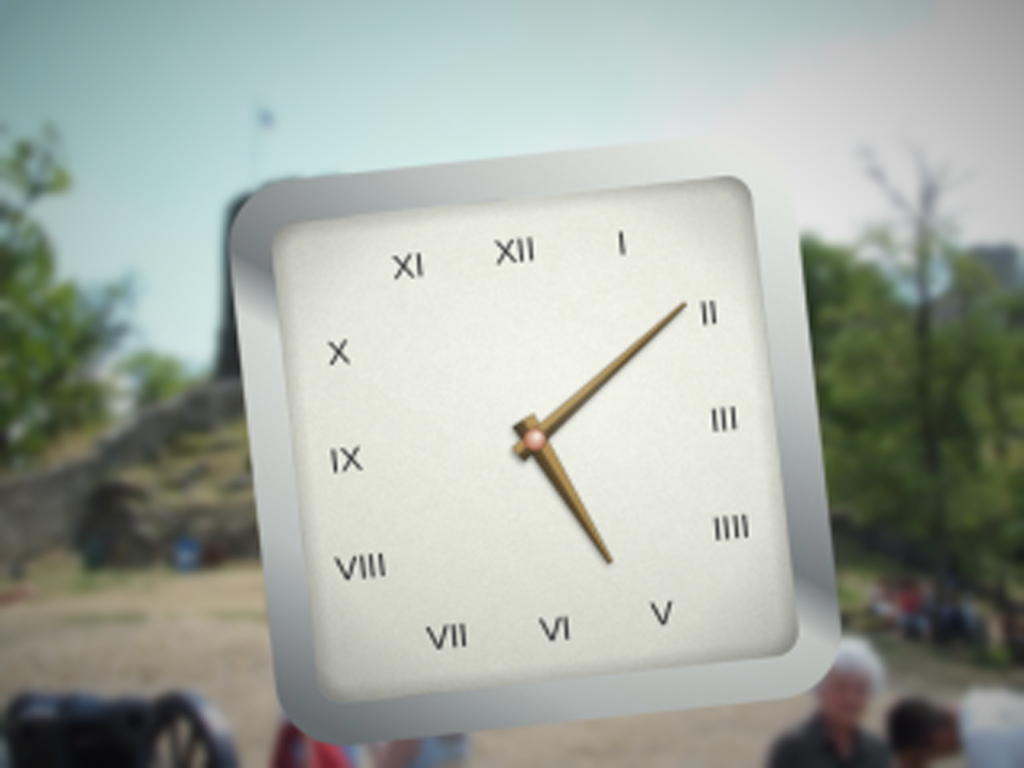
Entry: 5:09
